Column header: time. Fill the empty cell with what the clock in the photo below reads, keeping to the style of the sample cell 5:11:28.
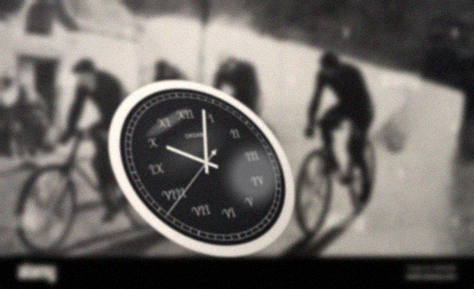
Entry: 10:03:39
